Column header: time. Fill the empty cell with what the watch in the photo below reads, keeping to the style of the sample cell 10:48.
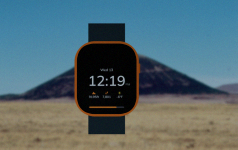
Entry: 12:19
